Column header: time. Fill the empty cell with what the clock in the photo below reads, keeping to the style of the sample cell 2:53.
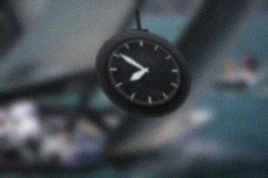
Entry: 7:51
